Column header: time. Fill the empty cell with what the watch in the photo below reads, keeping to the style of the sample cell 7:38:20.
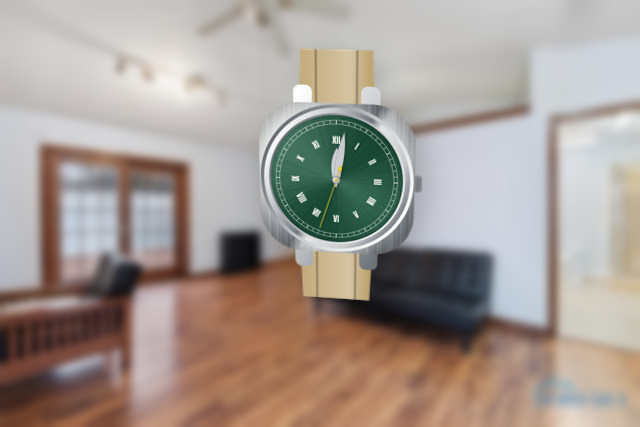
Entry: 12:01:33
